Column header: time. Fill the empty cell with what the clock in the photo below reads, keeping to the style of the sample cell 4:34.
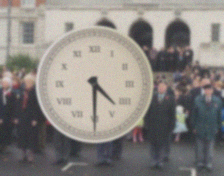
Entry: 4:30
